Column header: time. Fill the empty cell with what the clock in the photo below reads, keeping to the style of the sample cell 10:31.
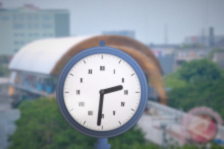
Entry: 2:31
